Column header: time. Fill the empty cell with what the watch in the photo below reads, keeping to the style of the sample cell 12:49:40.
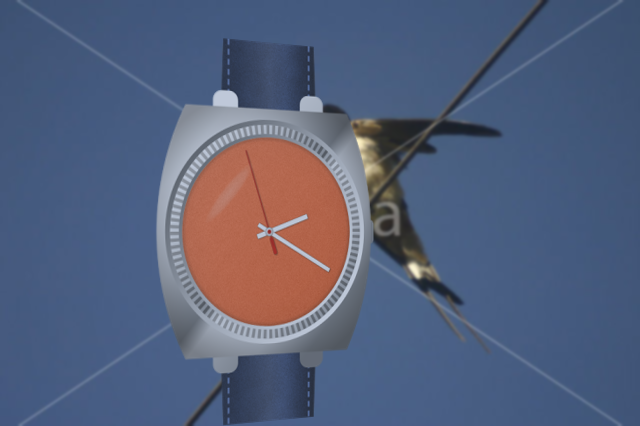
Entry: 2:19:57
